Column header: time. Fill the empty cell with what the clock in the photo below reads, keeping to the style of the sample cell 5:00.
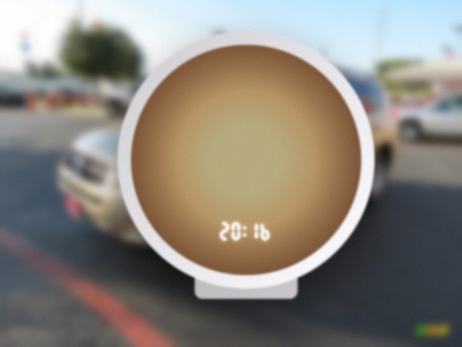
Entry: 20:16
